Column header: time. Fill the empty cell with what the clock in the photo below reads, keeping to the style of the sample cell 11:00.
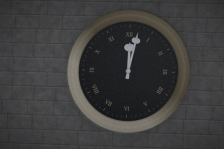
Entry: 12:02
